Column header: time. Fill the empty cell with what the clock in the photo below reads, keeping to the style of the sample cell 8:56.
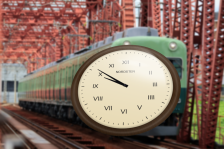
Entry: 9:51
